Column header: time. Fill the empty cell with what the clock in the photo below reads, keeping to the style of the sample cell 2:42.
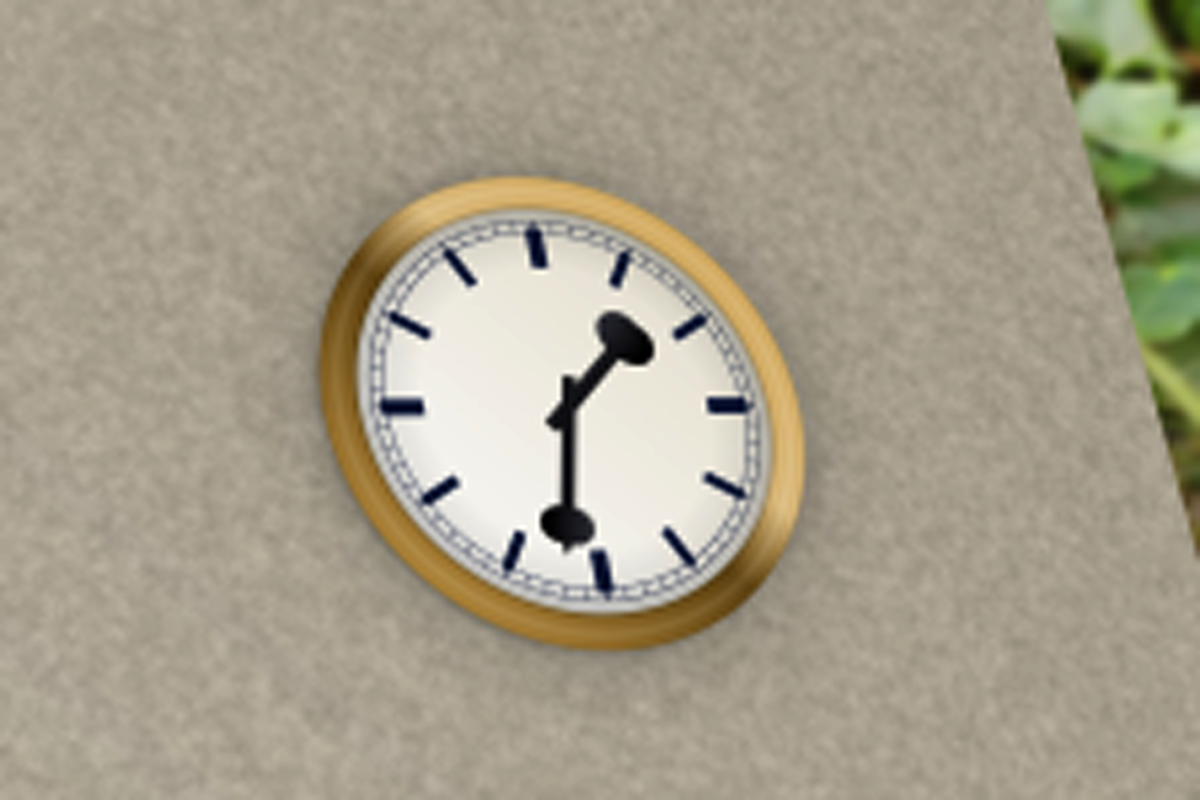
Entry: 1:32
